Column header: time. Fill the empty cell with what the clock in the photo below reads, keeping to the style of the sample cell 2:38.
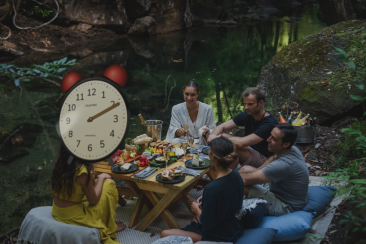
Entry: 2:11
